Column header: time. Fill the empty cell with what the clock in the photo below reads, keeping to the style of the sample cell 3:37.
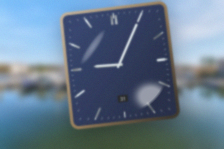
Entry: 9:05
